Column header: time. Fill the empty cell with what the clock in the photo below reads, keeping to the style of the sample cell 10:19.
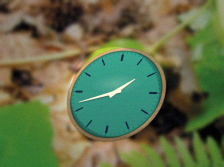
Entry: 1:42
